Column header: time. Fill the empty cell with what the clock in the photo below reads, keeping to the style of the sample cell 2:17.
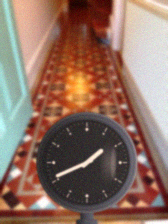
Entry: 1:41
